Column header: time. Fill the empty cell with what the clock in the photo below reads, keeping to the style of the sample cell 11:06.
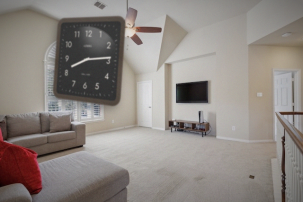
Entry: 8:14
